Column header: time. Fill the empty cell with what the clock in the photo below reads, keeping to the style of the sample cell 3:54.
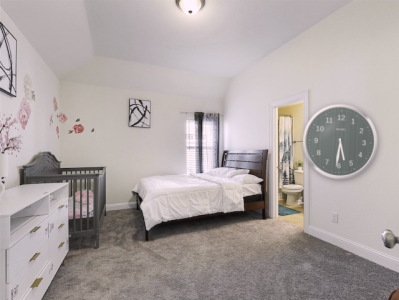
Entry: 5:31
